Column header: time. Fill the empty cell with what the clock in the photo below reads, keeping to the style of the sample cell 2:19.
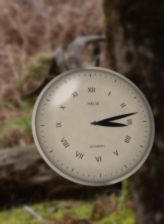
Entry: 3:13
